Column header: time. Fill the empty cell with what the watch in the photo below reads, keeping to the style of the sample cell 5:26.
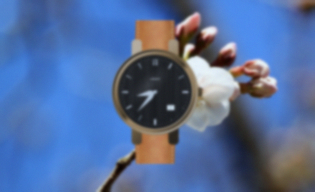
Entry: 8:37
